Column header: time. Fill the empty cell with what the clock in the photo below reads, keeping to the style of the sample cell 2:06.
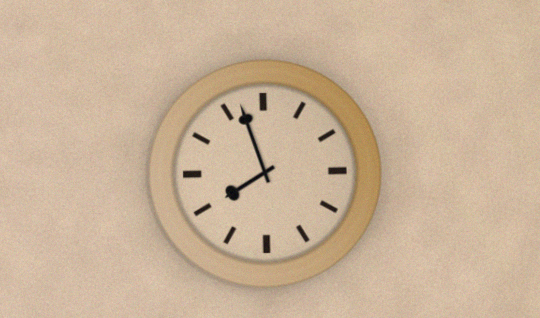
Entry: 7:57
